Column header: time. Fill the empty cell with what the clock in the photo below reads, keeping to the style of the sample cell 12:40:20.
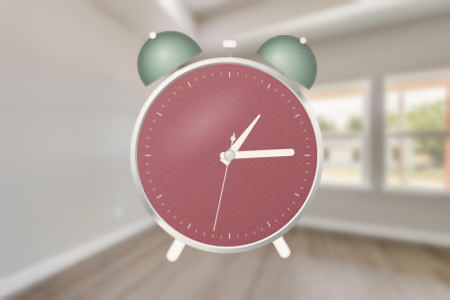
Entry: 1:14:32
